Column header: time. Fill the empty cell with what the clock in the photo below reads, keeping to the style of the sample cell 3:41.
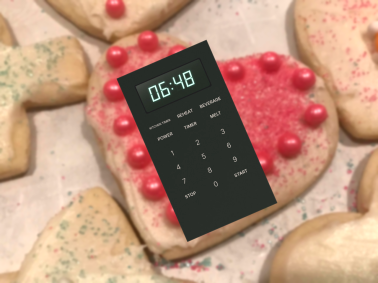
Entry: 6:48
